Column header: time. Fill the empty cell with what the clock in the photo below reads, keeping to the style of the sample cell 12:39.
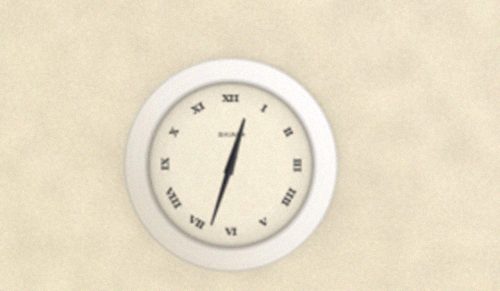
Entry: 12:33
